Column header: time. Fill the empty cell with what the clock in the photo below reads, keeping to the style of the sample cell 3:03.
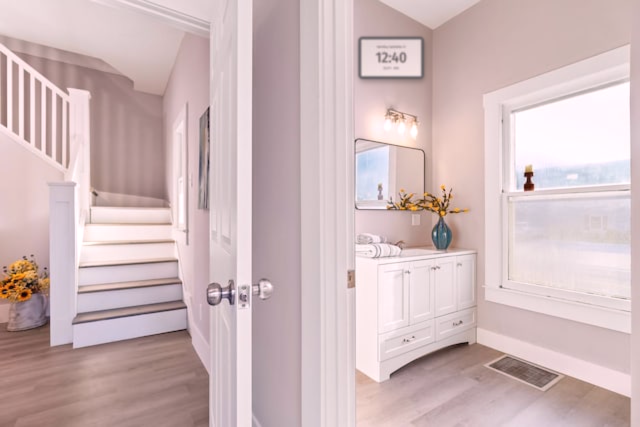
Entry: 12:40
